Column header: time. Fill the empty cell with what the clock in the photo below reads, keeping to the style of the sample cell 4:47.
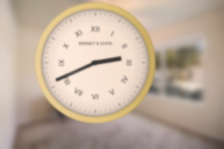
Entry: 2:41
